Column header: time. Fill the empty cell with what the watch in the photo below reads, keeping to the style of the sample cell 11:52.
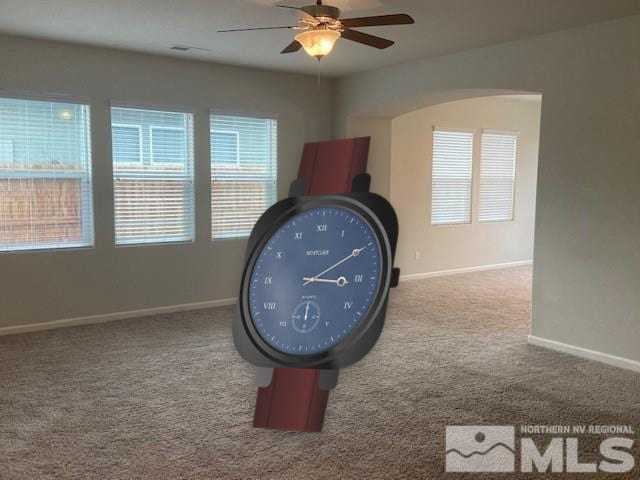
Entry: 3:10
